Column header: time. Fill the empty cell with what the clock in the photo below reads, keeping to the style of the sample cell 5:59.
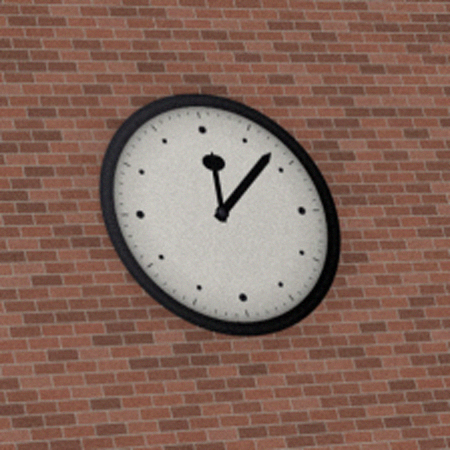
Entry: 12:08
